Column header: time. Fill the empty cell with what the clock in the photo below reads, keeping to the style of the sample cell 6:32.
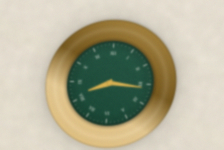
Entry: 8:16
